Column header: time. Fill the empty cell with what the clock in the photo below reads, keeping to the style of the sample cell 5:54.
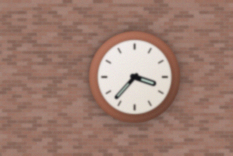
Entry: 3:37
